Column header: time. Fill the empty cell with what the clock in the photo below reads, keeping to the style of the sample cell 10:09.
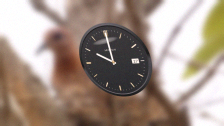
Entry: 10:00
